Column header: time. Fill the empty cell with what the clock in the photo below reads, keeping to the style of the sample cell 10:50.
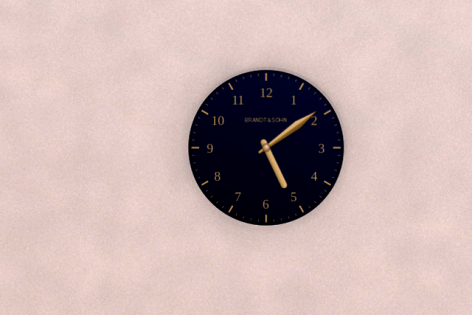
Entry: 5:09
